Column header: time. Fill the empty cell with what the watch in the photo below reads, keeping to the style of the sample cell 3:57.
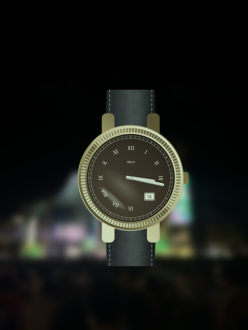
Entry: 3:17
